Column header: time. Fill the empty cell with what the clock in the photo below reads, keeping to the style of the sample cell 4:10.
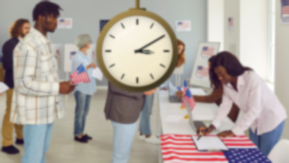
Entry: 3:10
